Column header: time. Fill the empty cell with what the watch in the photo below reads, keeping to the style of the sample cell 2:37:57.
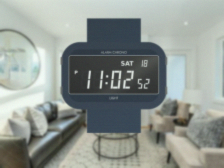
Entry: 11:02:52
